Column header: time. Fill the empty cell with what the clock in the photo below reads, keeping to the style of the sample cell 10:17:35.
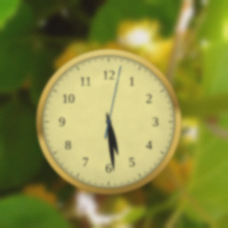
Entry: 5:29:02
